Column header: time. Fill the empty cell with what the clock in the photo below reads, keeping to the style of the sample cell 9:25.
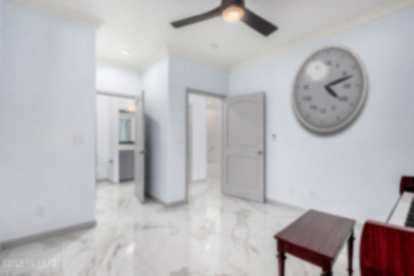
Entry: 4:12
